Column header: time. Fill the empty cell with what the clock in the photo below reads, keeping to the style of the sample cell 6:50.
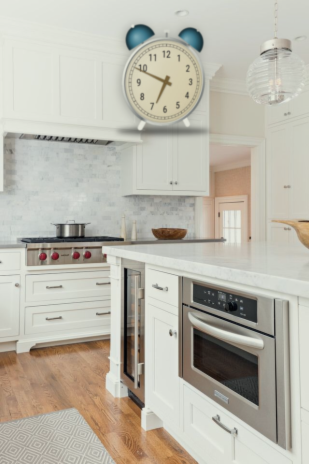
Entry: 6:49
